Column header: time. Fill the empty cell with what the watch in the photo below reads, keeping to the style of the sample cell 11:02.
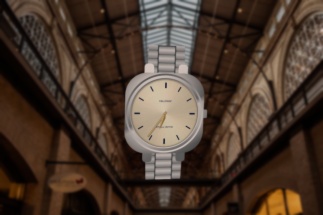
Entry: 6:36
